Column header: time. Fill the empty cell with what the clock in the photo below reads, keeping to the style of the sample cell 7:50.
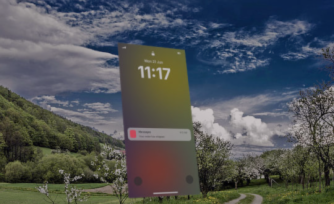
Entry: 11:17
